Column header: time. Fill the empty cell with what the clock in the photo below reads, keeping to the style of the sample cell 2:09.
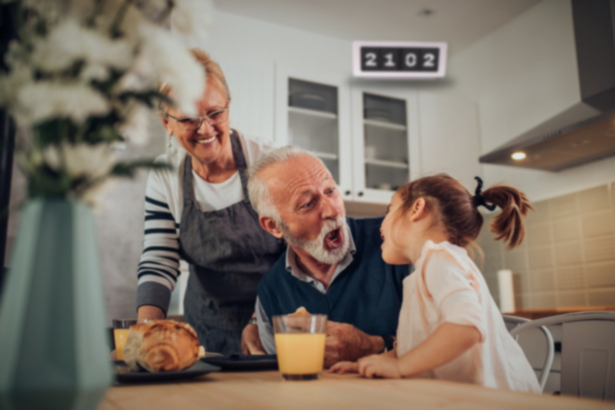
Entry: 21:02
